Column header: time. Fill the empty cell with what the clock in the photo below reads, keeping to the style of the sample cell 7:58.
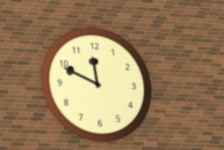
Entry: 11:49
